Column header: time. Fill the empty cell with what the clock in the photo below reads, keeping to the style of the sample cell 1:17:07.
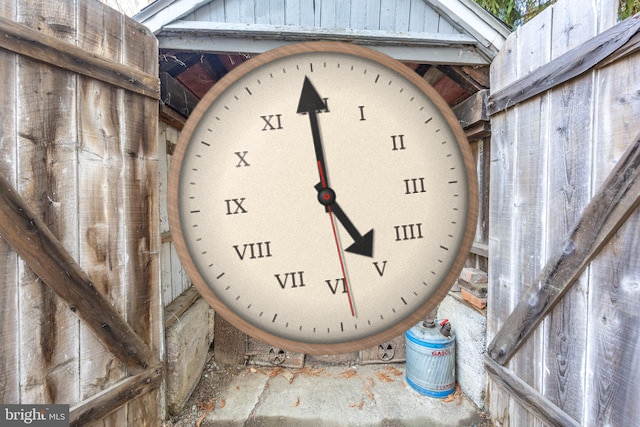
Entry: 4:59:29
